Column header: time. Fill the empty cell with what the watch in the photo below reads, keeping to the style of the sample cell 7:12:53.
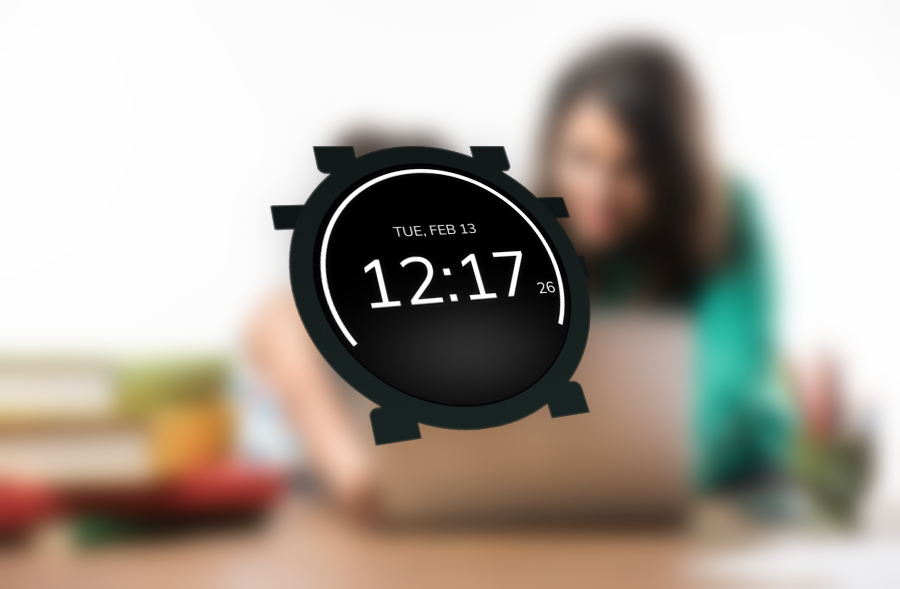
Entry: 12:17:26
